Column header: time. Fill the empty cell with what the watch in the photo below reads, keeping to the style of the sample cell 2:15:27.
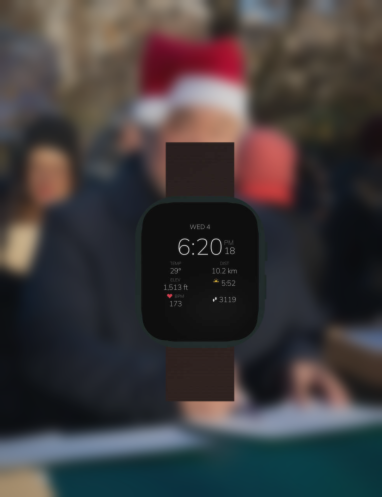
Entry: 6:20:18
